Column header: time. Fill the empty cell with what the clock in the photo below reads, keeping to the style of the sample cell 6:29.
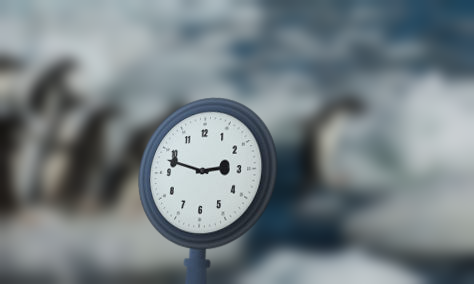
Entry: 2:48
